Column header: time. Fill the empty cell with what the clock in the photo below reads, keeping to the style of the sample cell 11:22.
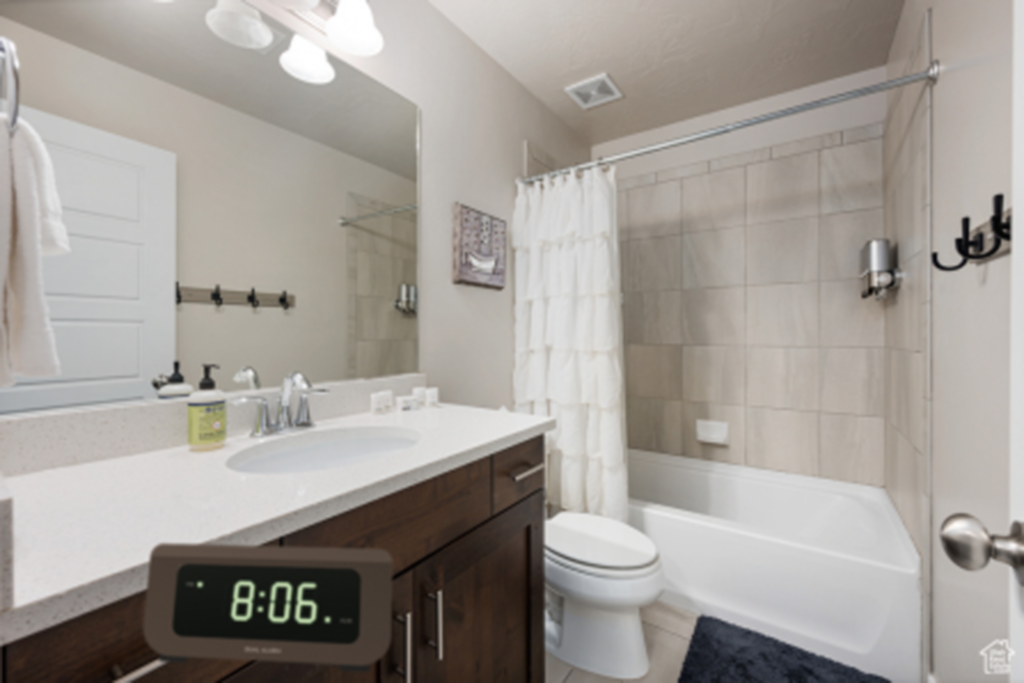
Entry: 8:06
